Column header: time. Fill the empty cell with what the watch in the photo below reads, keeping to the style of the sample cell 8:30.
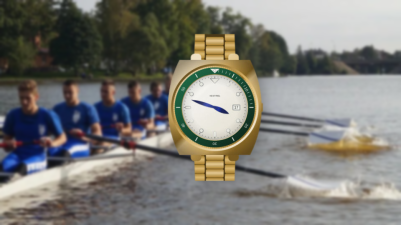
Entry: 3:48
